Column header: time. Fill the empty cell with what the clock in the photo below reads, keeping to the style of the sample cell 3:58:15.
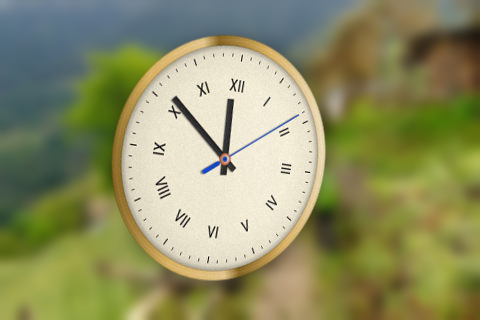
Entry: 11:51:09
